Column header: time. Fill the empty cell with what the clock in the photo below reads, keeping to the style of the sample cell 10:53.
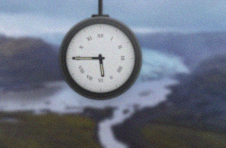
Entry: 5:45
